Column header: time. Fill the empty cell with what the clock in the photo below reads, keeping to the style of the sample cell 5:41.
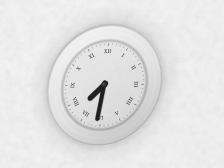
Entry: 7:31
